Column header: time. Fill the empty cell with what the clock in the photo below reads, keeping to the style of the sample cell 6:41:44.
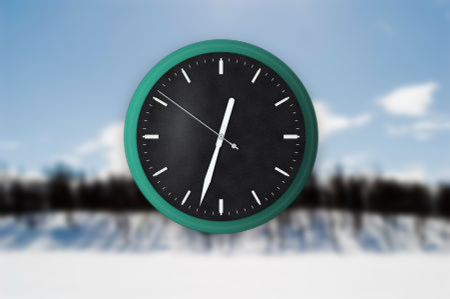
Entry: 12:32:51
